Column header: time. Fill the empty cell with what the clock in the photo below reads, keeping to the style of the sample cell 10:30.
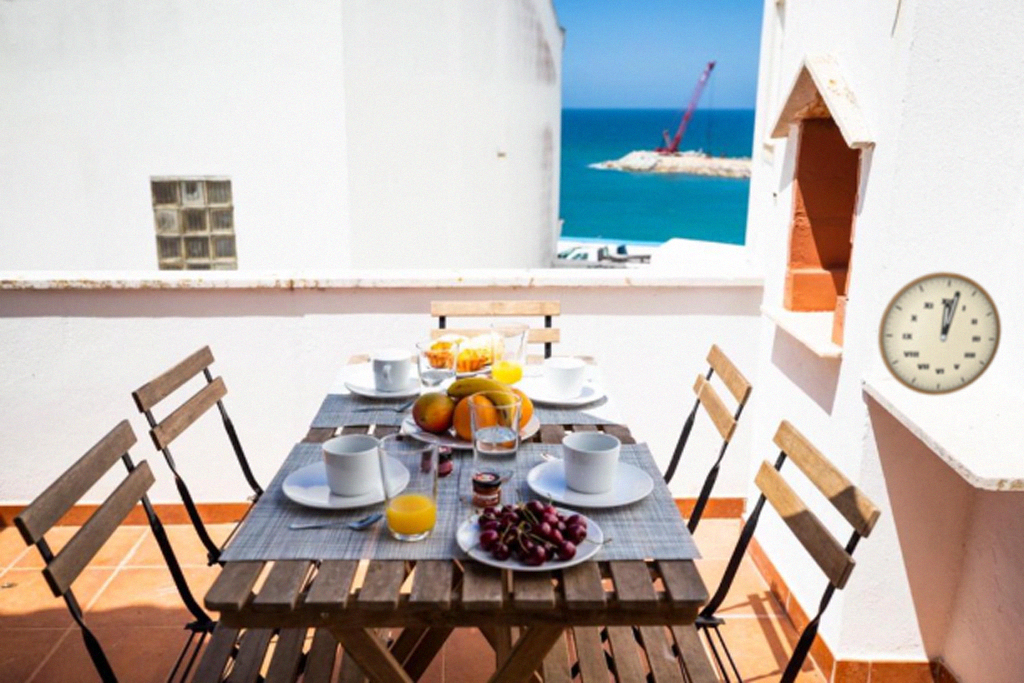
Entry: 12:02
